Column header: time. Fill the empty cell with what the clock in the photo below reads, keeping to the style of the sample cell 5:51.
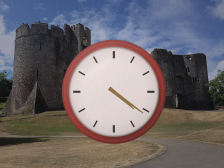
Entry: 4:21
